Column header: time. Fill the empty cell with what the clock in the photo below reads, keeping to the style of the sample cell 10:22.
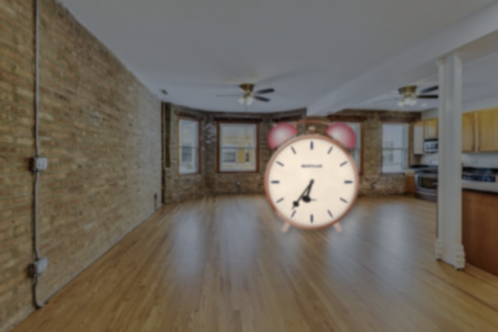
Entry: 6:36
